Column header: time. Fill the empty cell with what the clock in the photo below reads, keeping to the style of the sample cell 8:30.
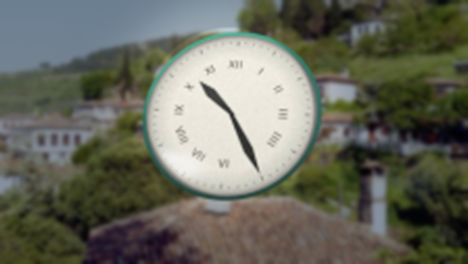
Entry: 10:25
